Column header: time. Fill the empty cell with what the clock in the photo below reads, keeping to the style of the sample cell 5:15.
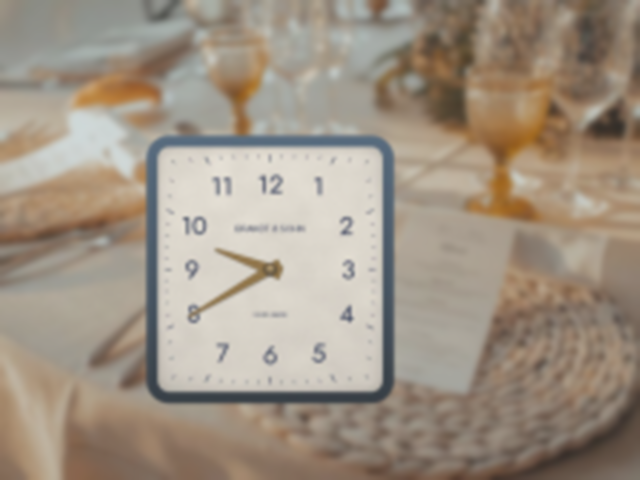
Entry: 9:40
